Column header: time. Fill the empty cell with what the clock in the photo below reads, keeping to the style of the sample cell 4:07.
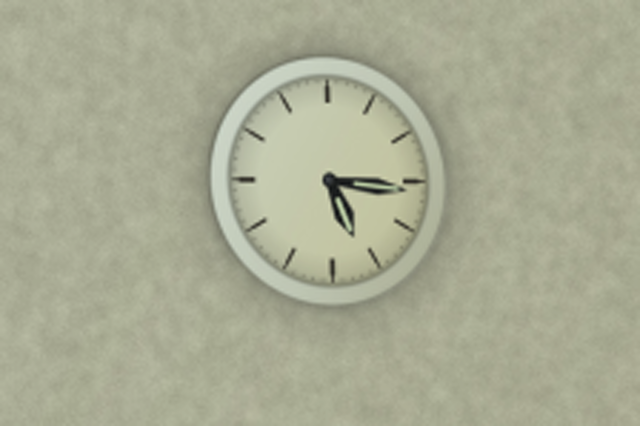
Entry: 5:16
